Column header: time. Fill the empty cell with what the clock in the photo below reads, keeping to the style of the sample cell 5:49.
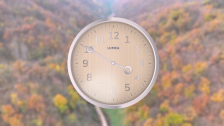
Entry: 3:50
